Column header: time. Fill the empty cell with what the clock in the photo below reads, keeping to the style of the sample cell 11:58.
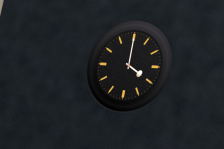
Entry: 4:00
